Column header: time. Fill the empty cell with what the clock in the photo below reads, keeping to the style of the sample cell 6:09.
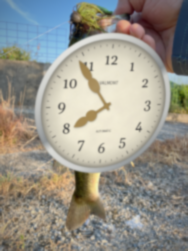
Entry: 7:54
